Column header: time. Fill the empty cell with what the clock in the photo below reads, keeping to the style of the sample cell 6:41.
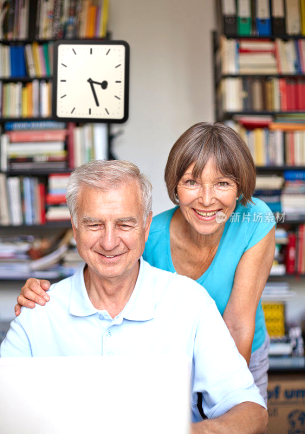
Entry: 3:27
